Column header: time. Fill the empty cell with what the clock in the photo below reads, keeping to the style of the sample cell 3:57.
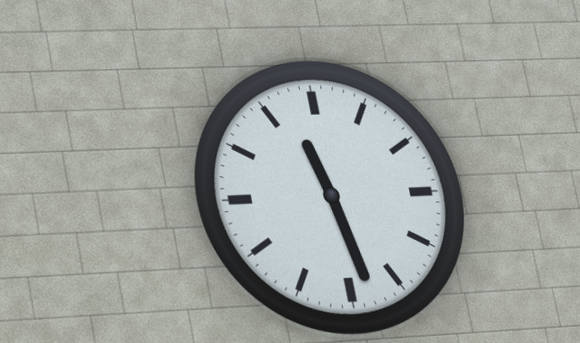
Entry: 11:28
